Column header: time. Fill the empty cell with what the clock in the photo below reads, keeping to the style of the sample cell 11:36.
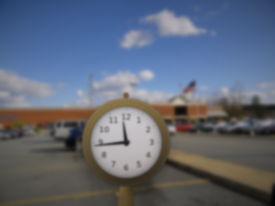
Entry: 11:44
